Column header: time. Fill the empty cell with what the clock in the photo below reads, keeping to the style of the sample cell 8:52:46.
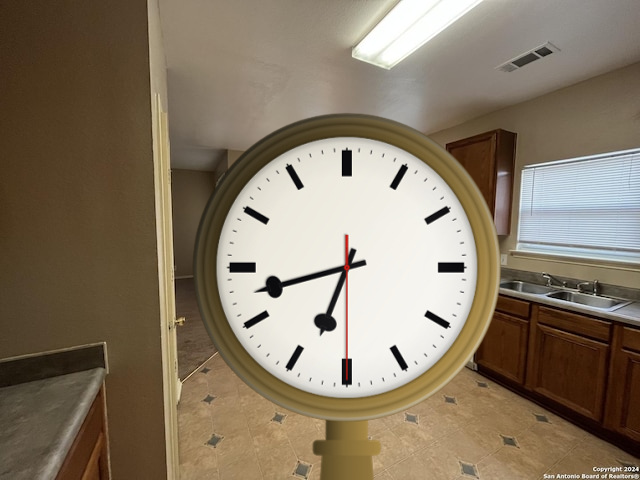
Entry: 6:42:30
